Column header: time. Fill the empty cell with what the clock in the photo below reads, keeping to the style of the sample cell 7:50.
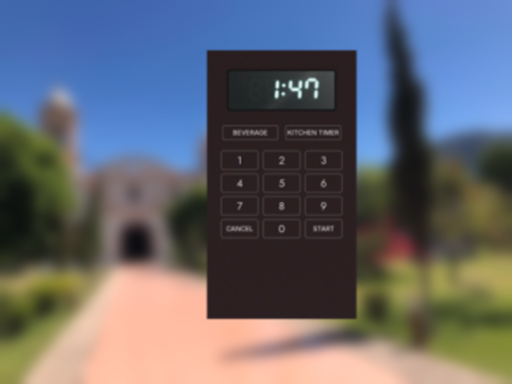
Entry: 1:47
